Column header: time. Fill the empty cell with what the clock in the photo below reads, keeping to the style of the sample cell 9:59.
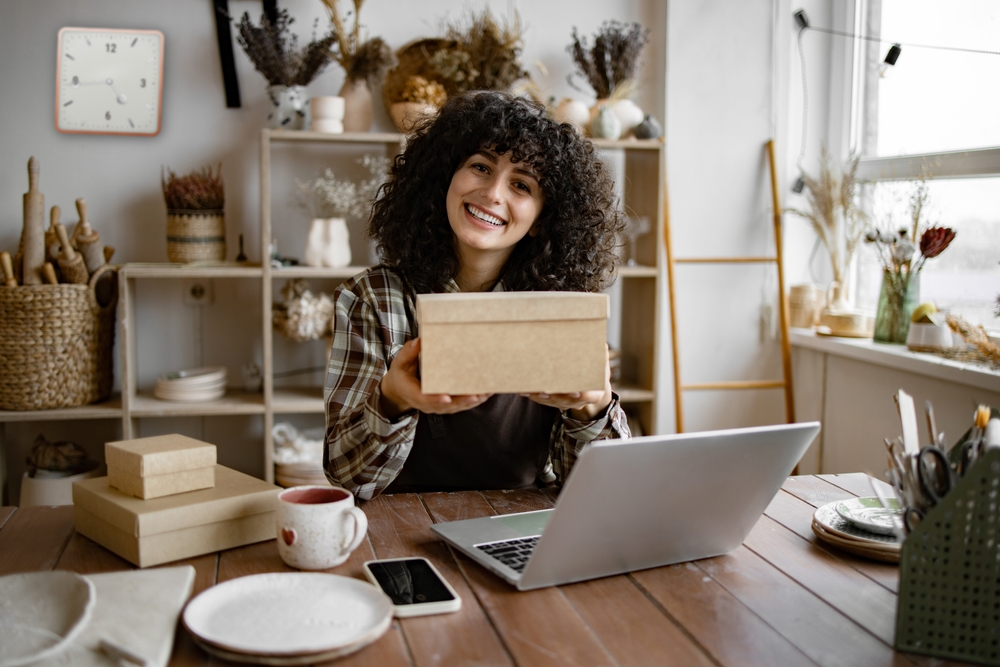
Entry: 4:44
